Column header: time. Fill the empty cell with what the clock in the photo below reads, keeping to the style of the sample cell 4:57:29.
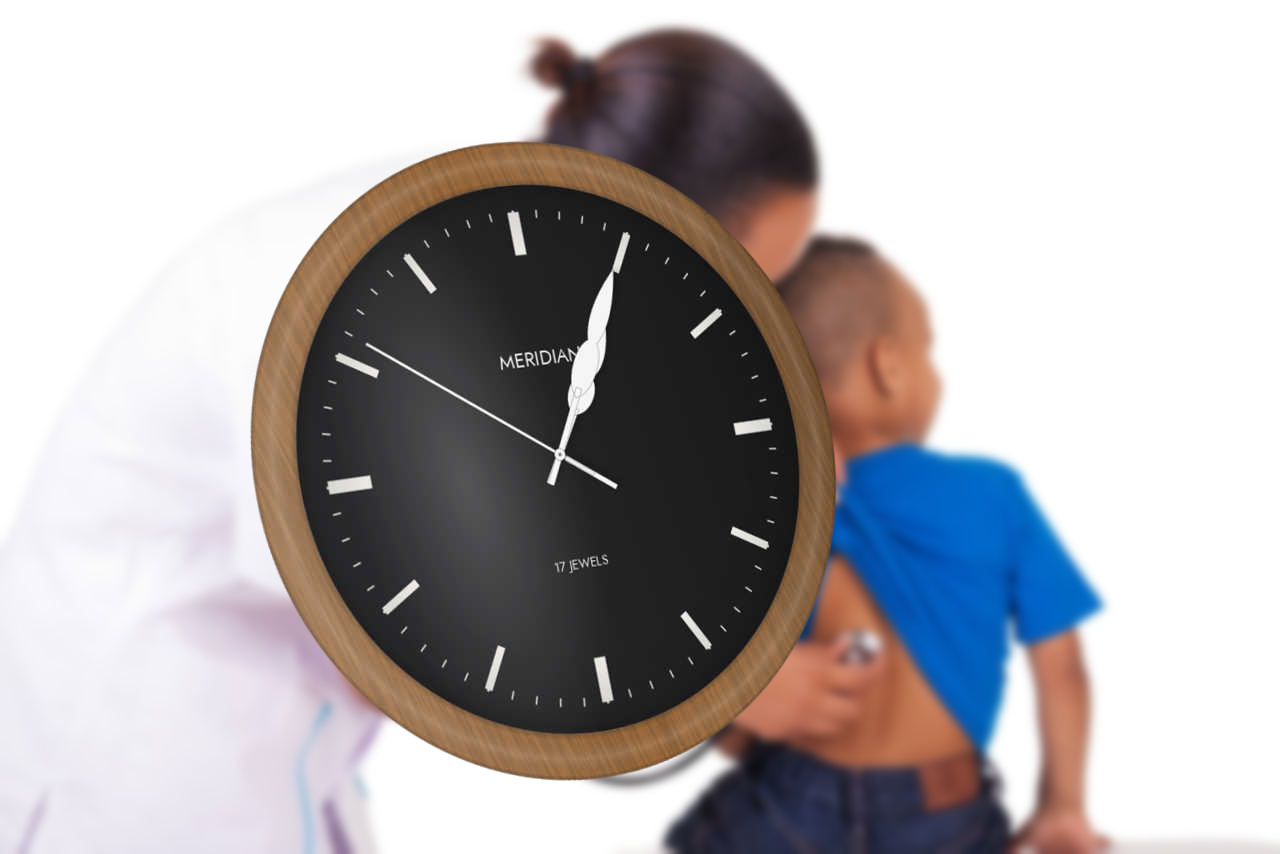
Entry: 1:04:51
